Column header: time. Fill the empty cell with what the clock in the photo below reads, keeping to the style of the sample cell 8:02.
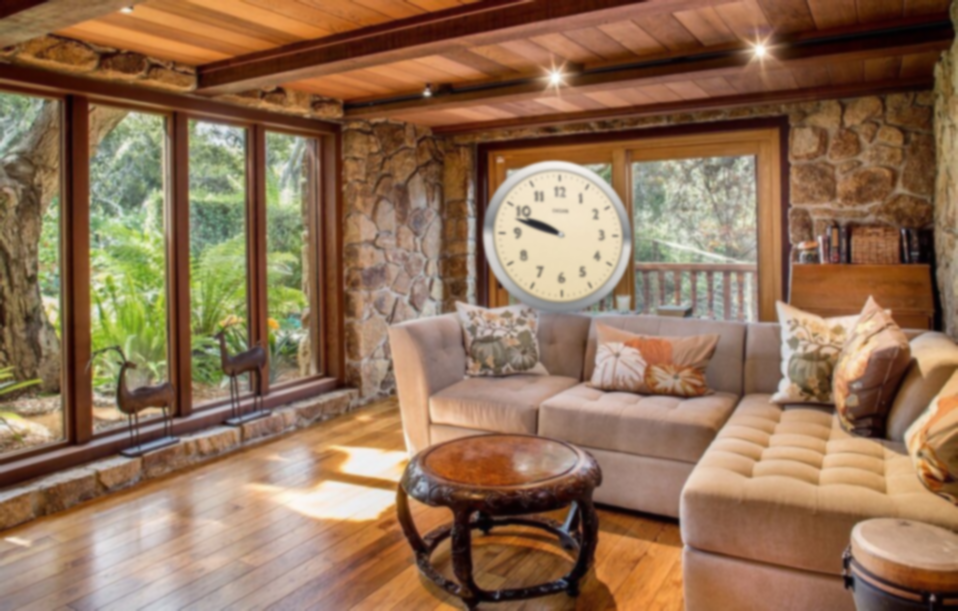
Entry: 9:48
